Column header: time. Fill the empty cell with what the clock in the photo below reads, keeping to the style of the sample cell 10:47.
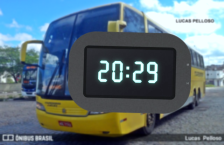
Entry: 20:29
